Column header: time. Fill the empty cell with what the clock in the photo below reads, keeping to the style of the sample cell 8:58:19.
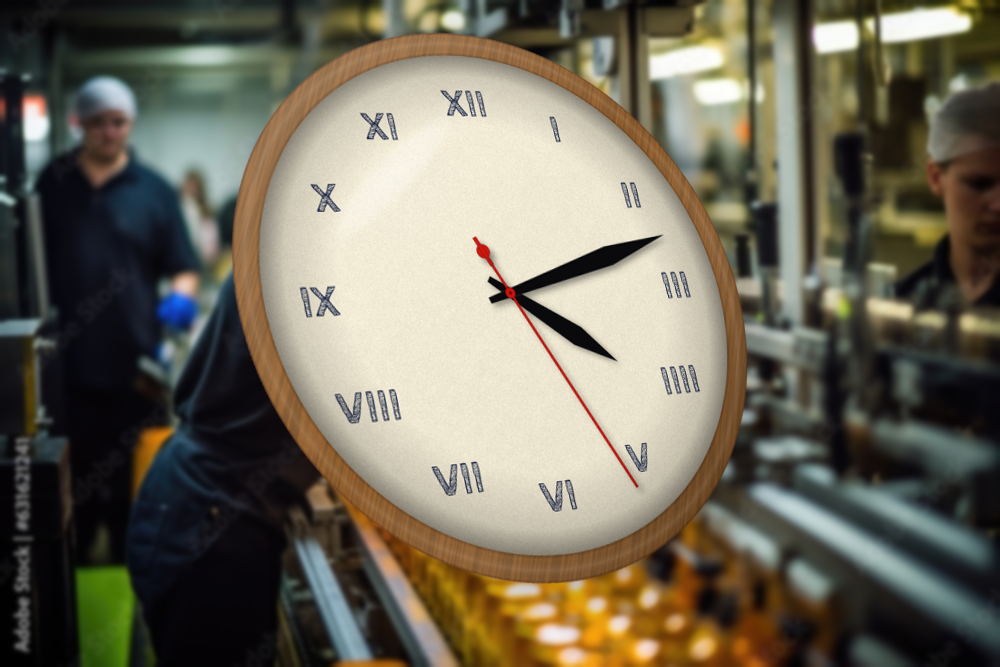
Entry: 4:12:26
